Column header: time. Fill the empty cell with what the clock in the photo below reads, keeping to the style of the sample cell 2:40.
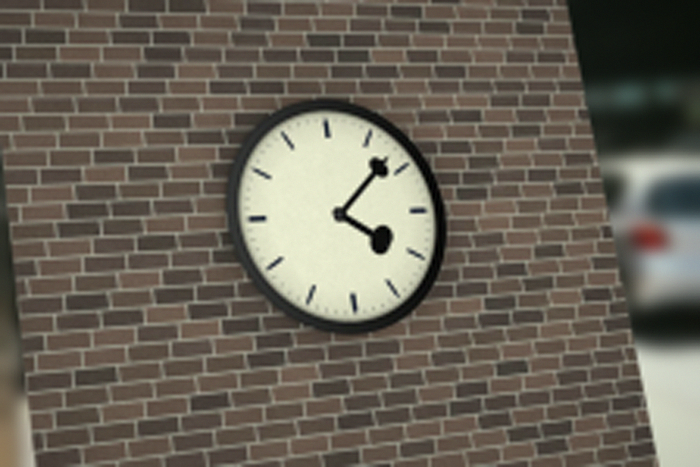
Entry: 4:08
